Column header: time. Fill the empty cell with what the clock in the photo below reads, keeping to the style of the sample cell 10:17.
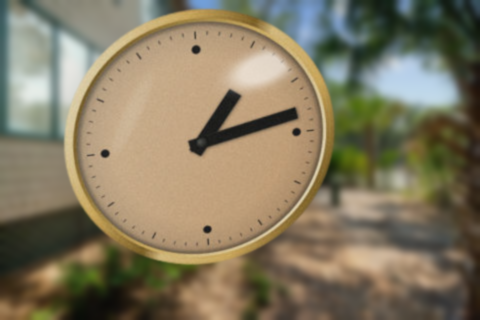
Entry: 1:13
